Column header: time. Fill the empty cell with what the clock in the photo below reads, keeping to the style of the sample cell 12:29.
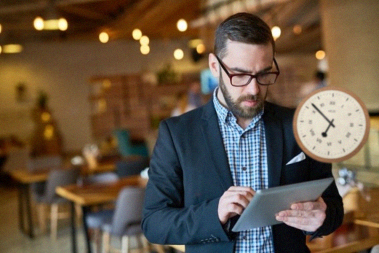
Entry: 6:52
